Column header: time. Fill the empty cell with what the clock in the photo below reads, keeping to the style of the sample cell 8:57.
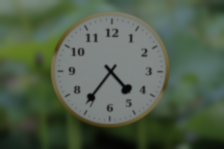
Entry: 4:36
